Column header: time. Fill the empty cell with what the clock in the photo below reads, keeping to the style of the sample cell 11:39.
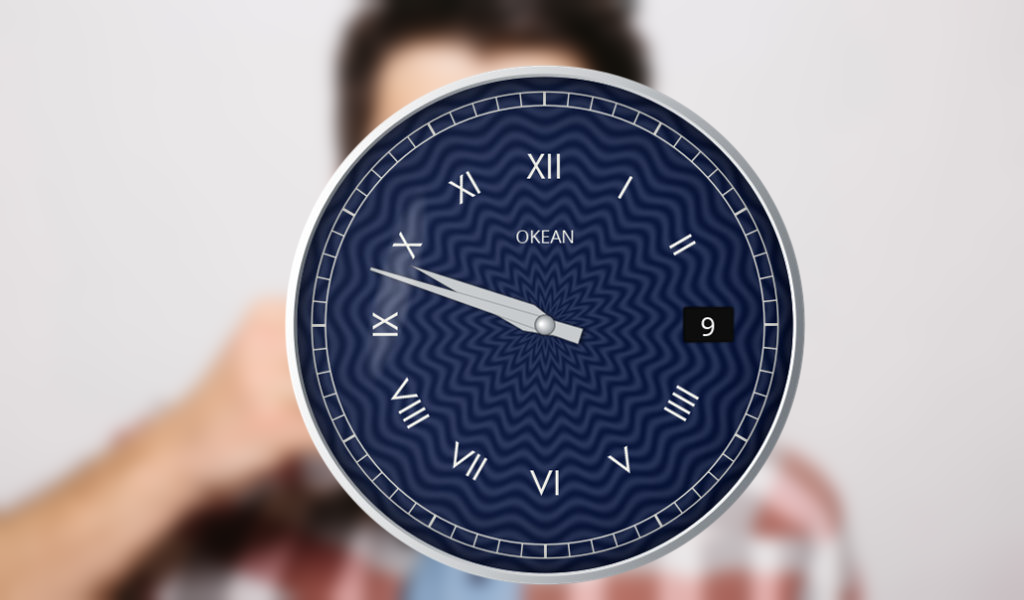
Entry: 9:48
